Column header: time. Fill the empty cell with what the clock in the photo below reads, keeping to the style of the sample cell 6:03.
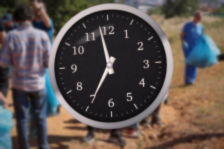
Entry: 6:58
